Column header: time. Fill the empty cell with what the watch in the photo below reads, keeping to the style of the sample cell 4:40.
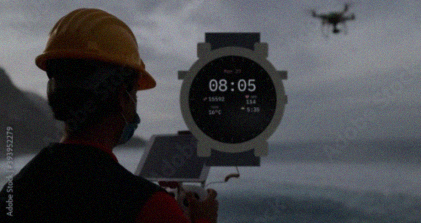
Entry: 8:05
